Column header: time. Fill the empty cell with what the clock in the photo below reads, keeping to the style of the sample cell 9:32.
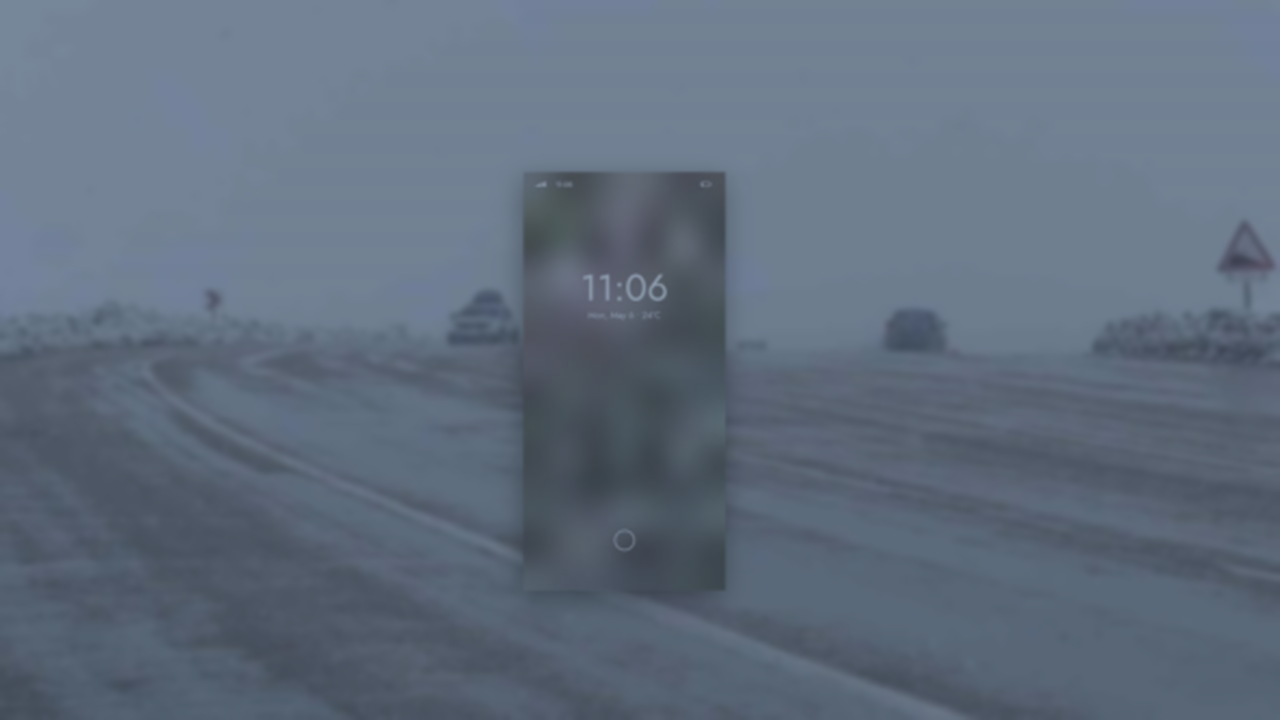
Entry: 11:06
